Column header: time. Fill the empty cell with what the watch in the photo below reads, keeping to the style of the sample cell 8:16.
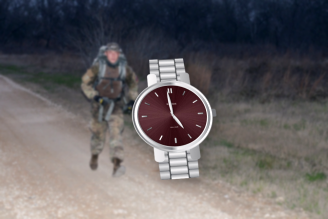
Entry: 4:59
